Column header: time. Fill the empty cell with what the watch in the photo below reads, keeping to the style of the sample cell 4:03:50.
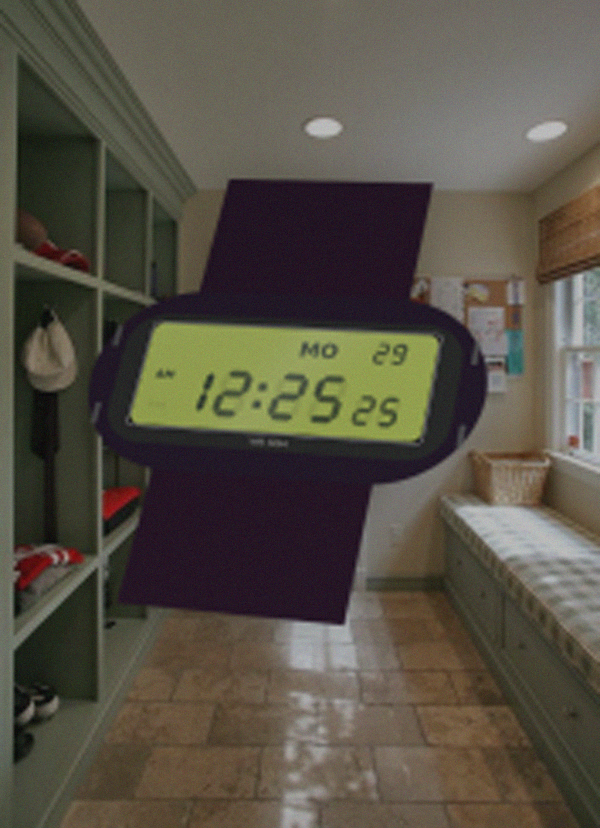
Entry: 12:25:25
